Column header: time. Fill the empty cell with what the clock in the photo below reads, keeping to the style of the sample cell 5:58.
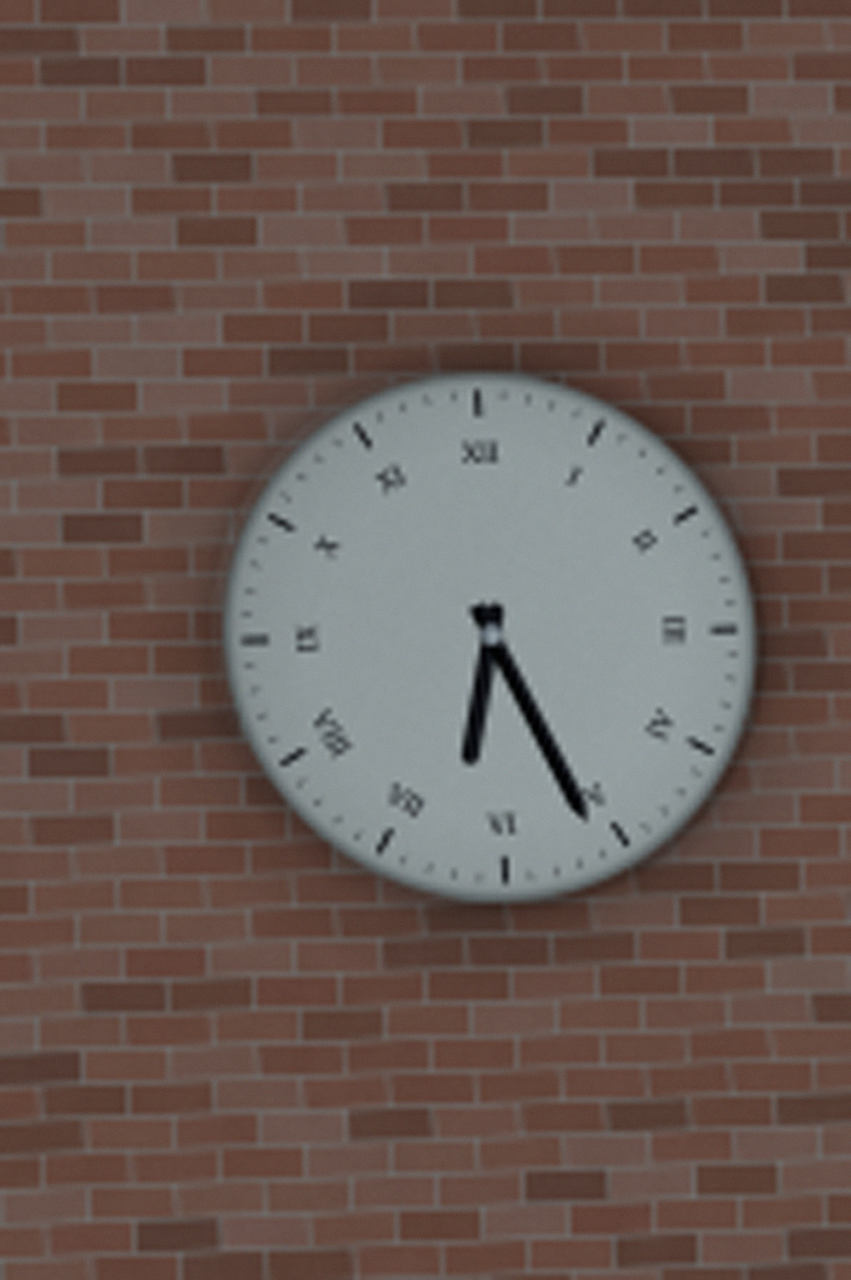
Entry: 6:26
